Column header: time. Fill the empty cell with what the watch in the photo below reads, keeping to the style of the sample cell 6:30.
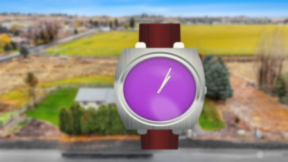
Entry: 1:04
